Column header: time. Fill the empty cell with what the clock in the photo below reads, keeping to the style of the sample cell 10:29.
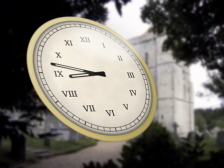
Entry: 8:47
